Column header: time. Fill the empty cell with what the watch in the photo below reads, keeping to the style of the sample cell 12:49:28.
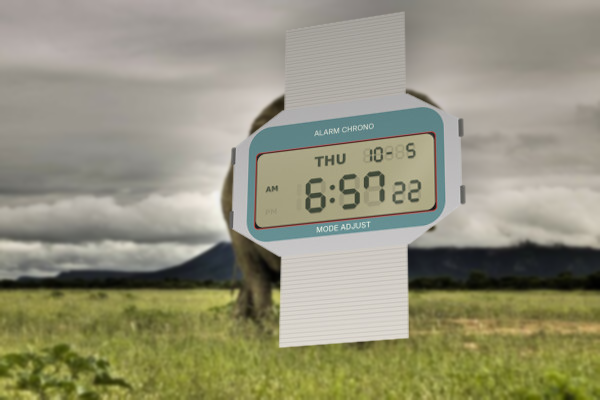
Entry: 6:57:22
